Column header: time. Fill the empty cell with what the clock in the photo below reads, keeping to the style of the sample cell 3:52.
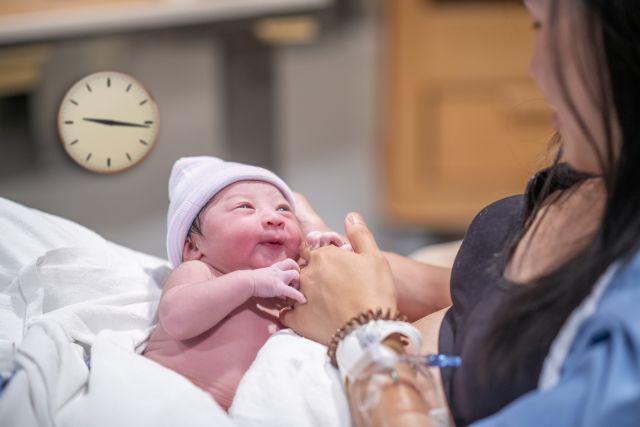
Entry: 9:16
